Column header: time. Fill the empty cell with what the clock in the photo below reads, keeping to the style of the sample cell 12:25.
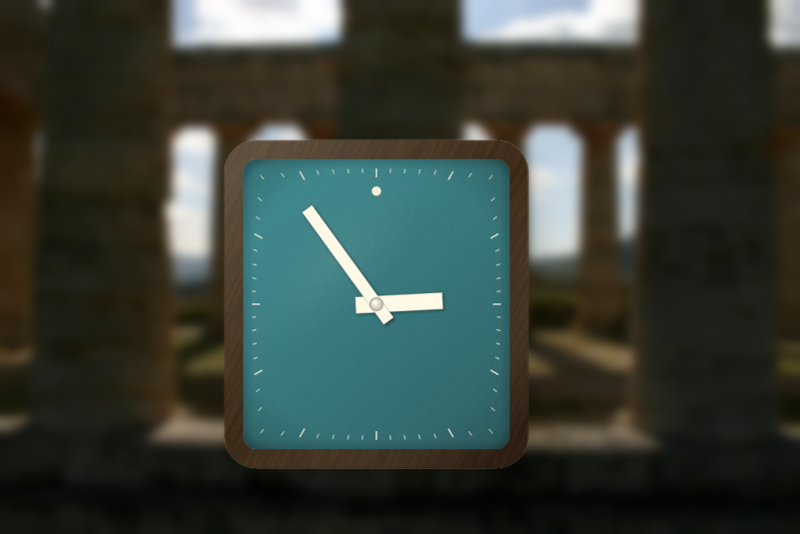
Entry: 2:54
